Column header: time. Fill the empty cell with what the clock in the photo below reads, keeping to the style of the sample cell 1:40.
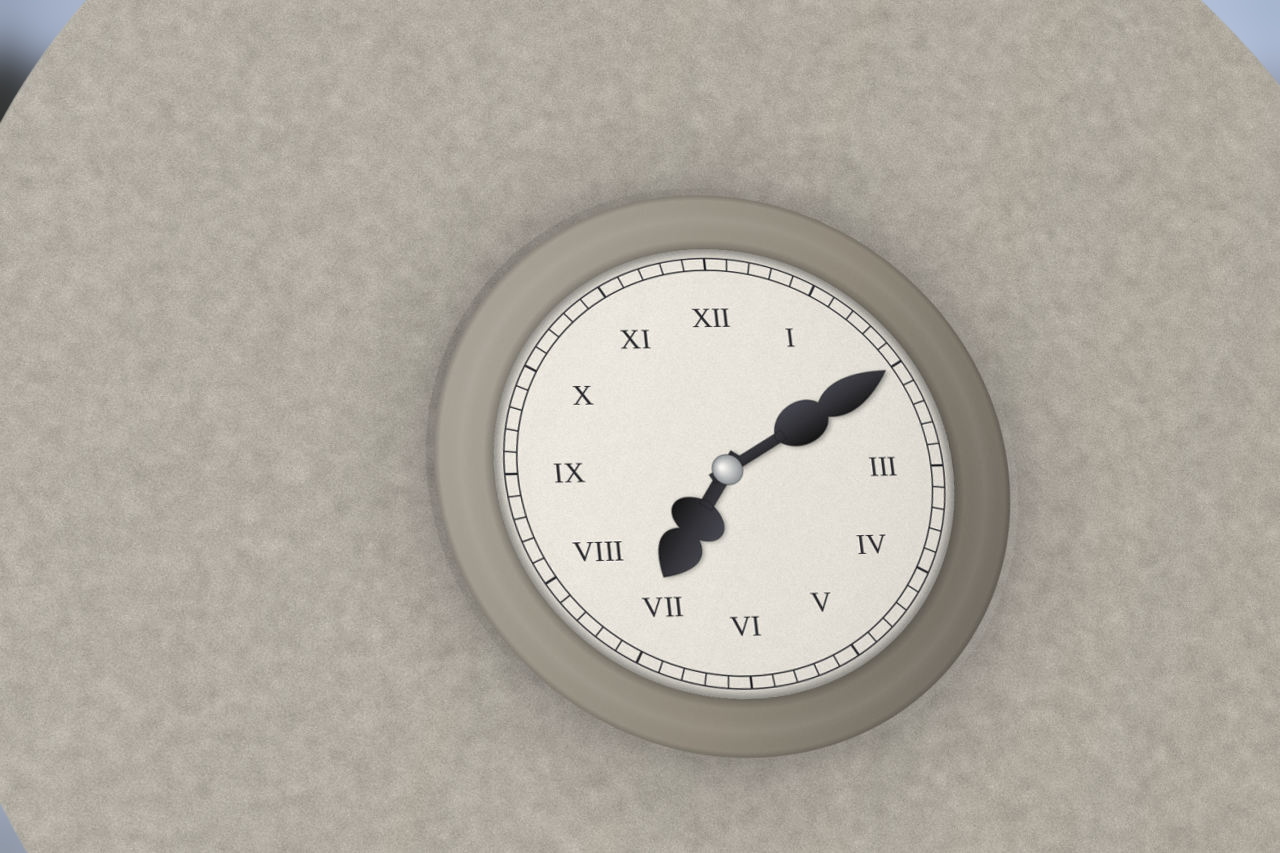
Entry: 7:10
